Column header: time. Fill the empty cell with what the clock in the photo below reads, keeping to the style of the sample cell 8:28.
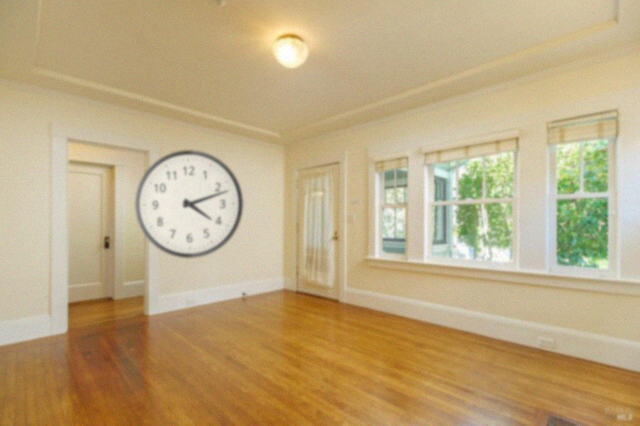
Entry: 4:12
